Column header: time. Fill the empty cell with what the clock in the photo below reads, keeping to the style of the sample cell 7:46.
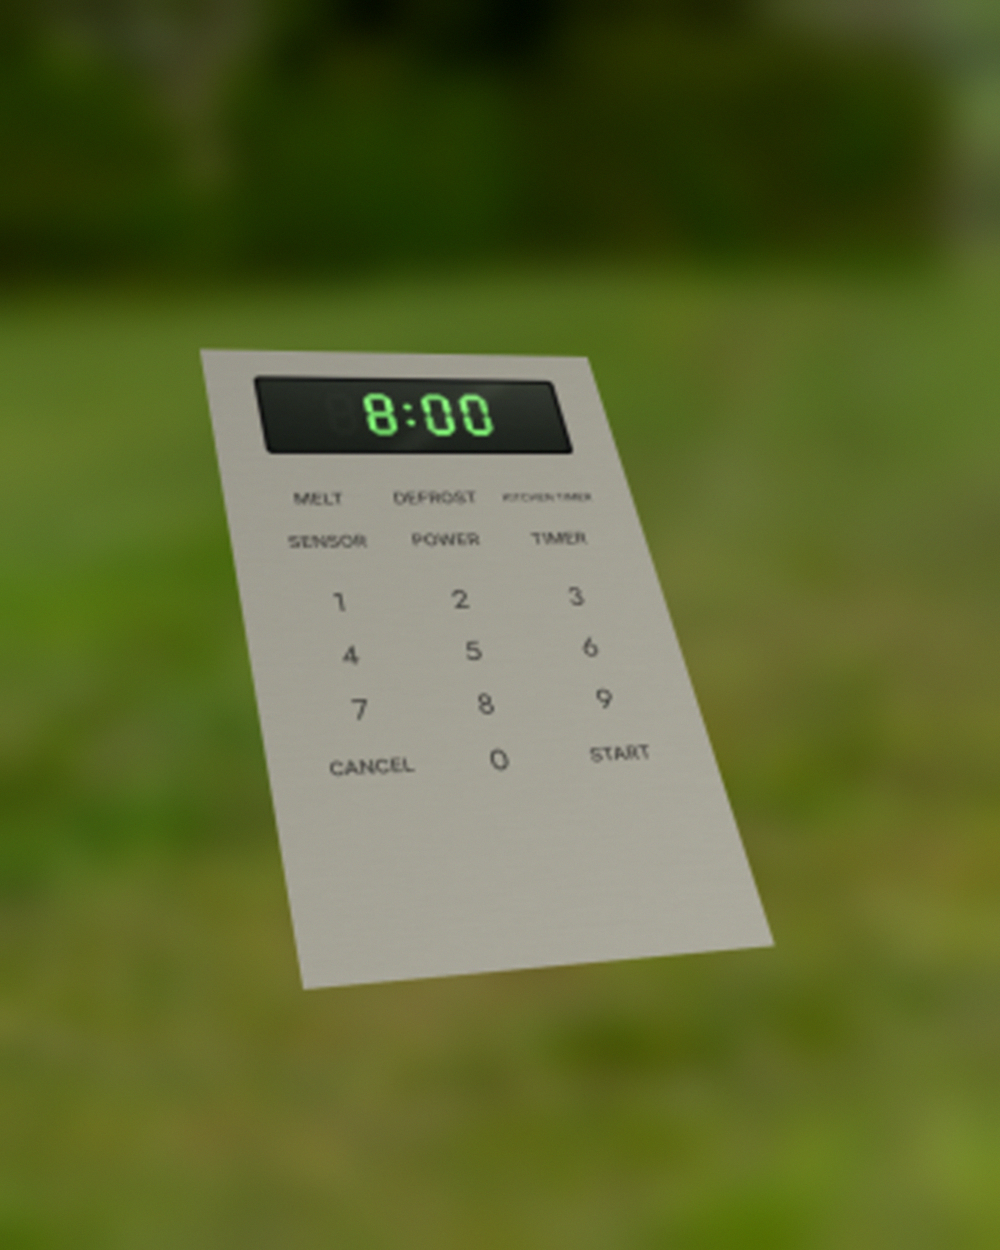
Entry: 8:00
